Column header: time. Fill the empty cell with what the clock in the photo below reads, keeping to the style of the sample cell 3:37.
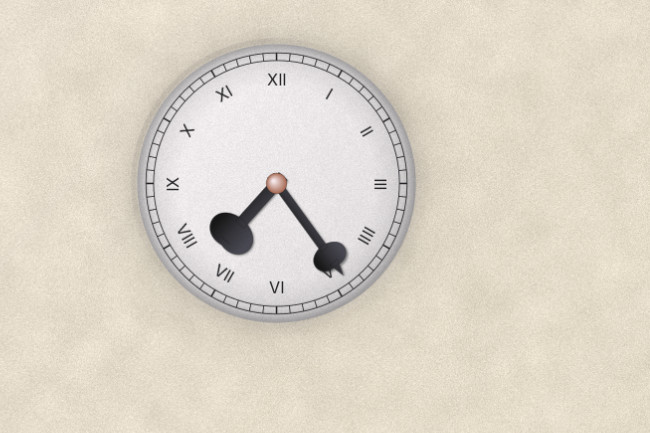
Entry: 7:24
